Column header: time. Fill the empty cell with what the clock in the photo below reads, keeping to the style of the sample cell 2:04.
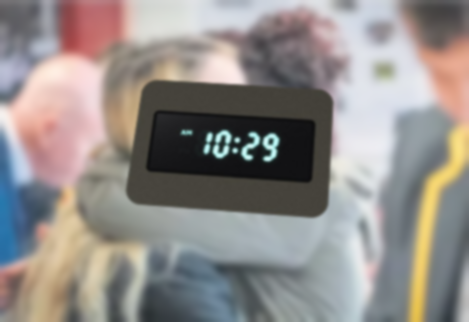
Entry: 10:29
